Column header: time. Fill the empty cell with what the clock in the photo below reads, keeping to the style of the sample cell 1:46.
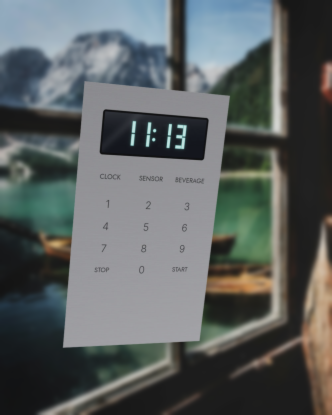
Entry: 11:13
